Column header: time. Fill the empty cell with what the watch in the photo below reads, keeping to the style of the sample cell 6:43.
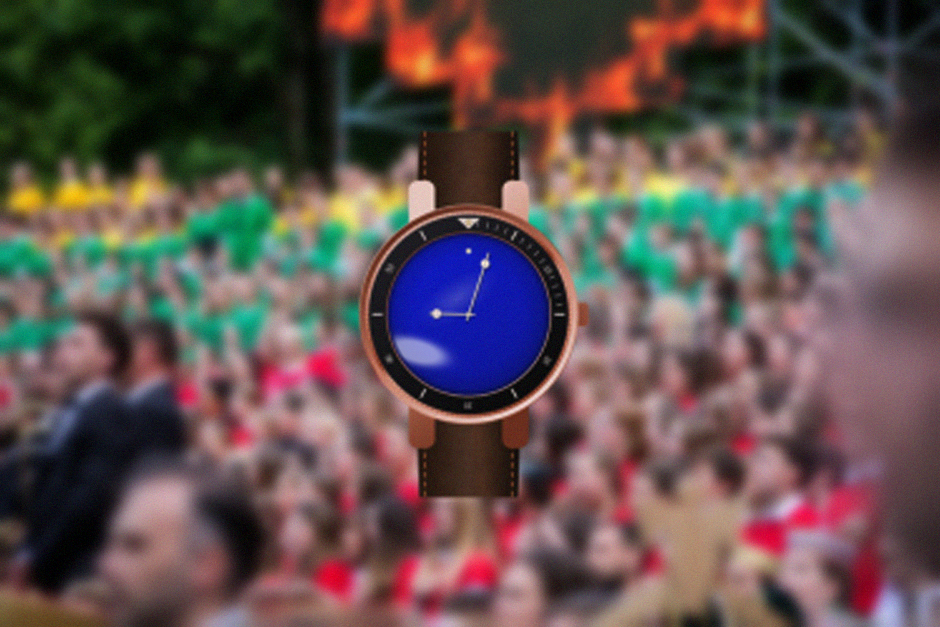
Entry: 9:03
